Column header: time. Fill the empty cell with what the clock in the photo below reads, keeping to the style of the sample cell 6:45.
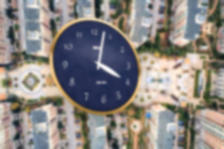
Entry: 4:03
